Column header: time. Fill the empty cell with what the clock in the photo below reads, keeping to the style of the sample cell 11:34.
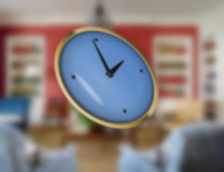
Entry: 1:59
